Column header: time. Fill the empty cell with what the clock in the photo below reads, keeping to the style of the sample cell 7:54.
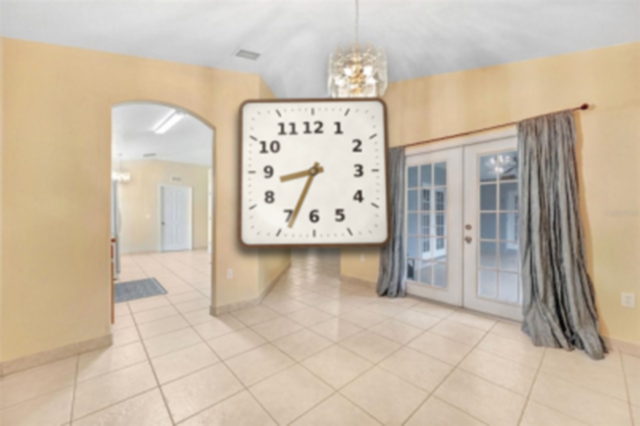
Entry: 8:34
